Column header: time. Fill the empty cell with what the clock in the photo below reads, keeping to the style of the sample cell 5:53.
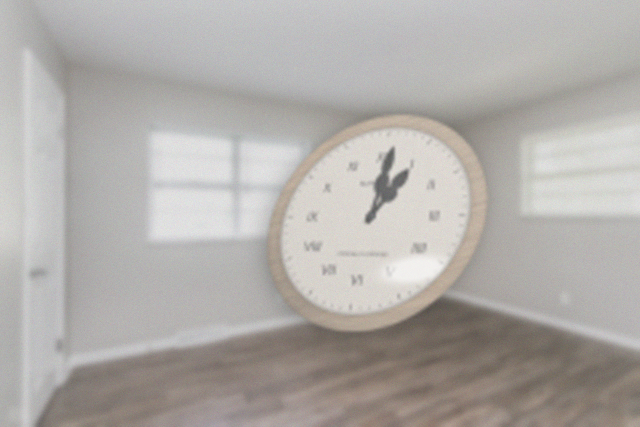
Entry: 1:01
